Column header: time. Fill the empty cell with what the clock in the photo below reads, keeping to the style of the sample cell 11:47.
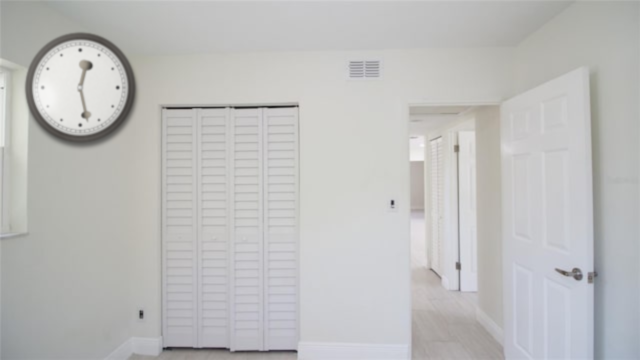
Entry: 12:28
